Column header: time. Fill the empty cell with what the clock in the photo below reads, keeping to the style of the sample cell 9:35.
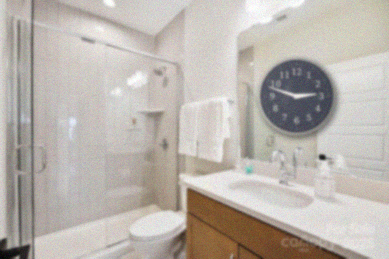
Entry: 2:48
